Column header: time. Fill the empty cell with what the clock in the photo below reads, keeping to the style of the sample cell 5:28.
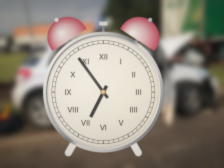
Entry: 6:54
